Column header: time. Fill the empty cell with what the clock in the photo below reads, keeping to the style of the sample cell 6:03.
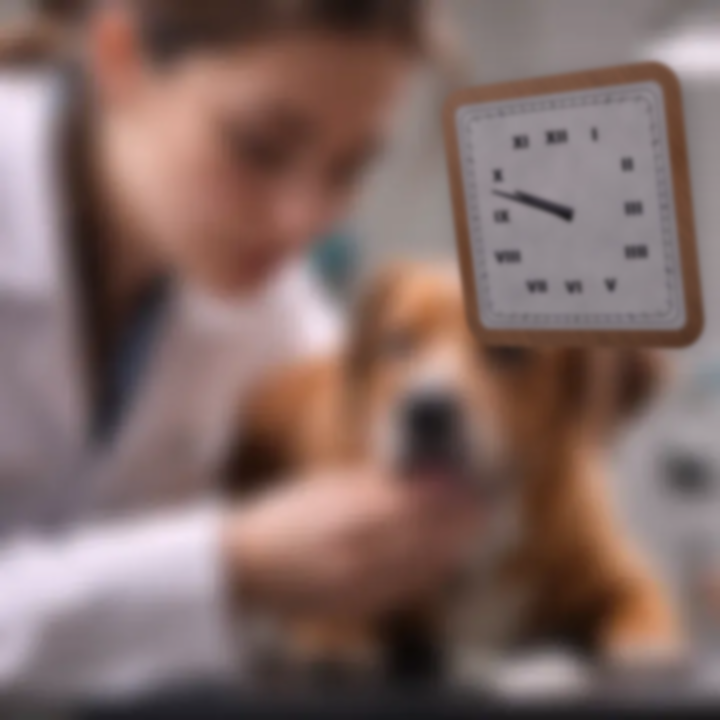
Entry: 9:48
